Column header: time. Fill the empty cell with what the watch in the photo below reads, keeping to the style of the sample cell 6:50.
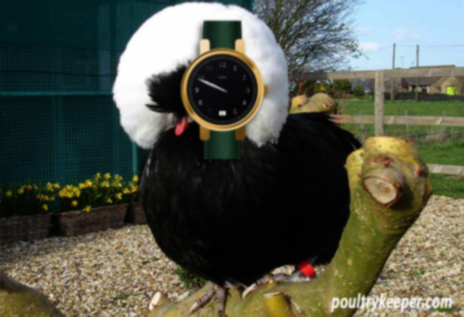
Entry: 9:49
